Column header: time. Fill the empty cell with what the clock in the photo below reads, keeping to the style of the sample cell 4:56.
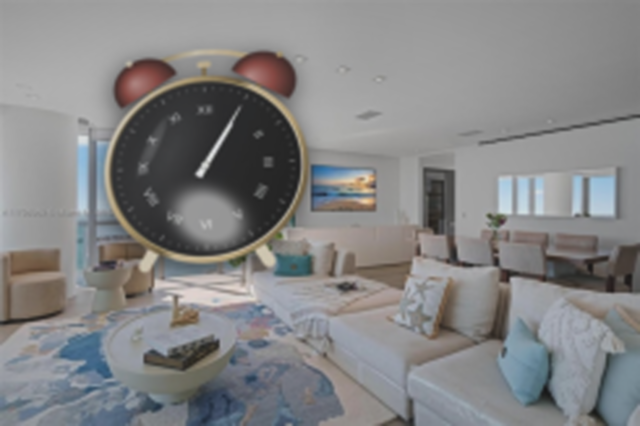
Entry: 1:05
